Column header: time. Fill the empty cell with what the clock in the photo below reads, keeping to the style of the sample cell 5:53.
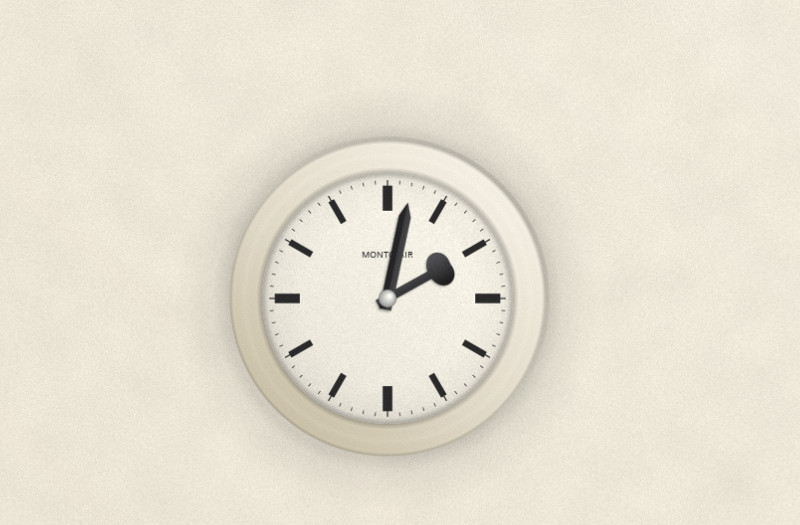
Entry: 2:02
